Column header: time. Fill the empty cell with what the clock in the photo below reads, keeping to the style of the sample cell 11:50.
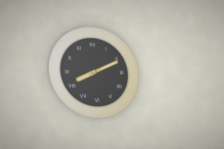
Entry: 8:11
